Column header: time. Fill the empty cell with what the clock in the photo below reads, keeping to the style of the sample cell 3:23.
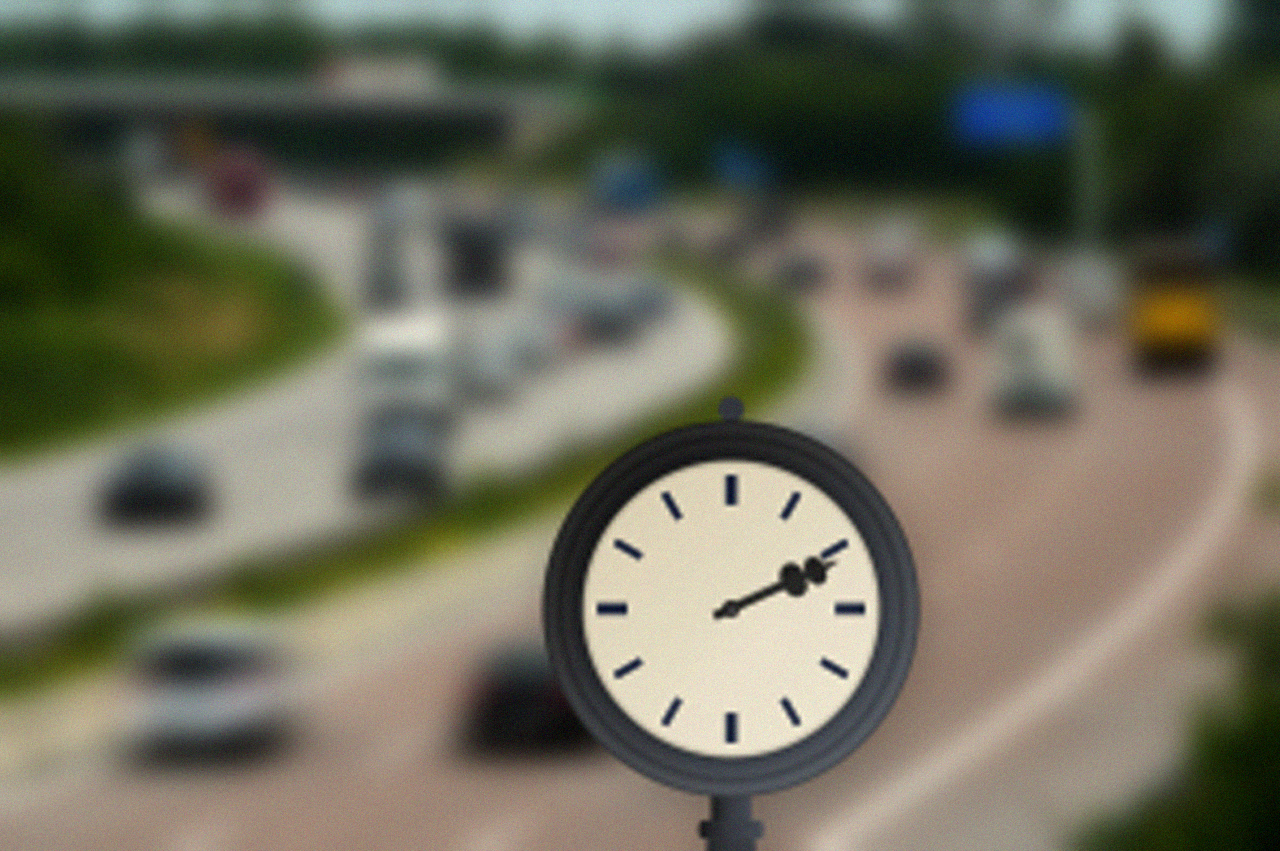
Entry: 2:11
